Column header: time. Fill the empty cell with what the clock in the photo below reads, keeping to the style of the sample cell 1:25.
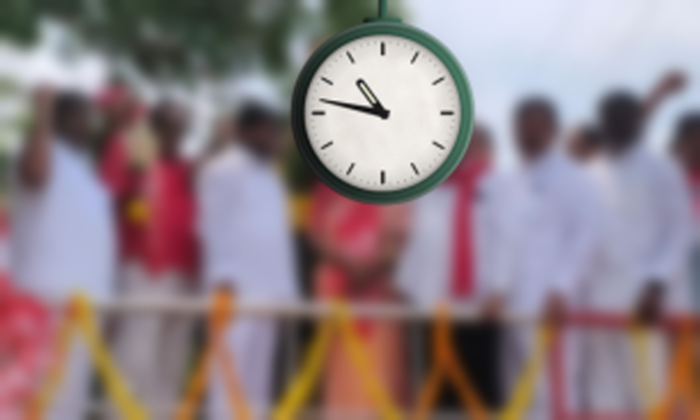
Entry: 10:47
